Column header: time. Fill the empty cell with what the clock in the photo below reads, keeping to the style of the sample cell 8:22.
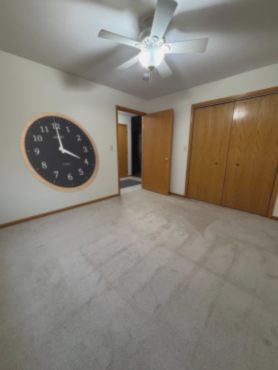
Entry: 4:00
